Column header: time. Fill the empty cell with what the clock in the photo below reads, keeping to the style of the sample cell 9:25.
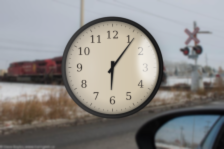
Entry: 6:06
